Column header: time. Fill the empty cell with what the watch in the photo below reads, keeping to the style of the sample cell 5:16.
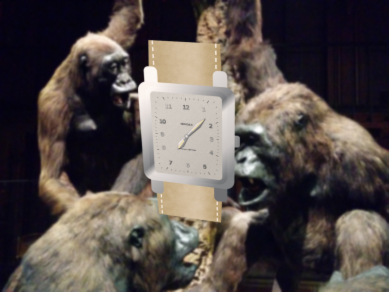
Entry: 7:07
